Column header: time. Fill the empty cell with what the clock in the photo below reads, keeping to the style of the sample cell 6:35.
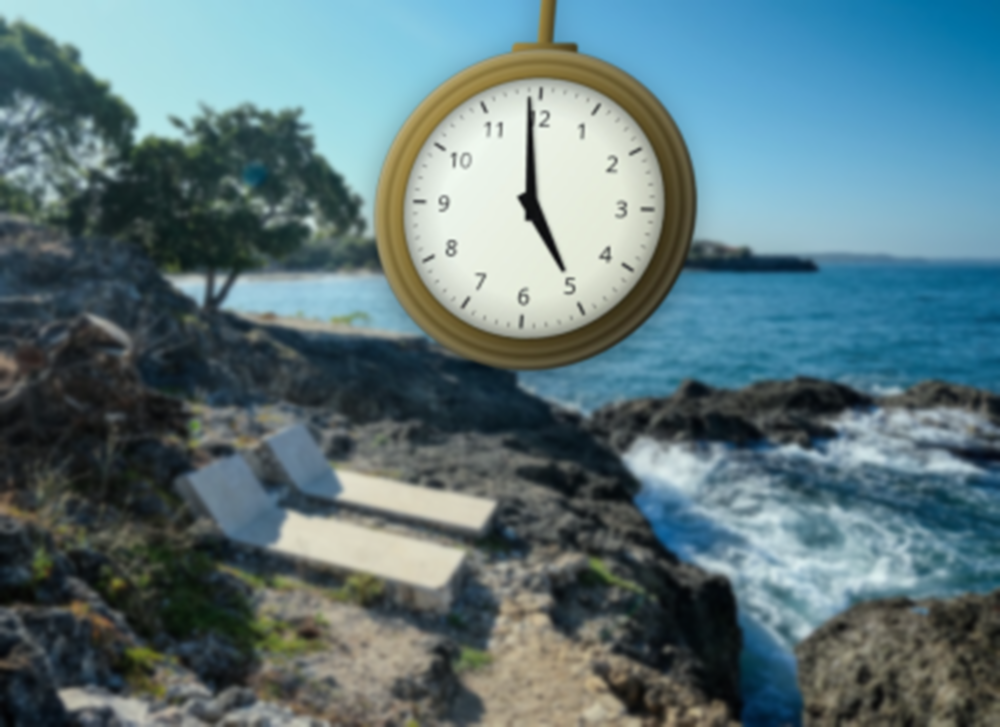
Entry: 4:59
